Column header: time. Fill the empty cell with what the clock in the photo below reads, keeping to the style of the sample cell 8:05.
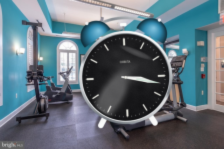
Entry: 3:17
